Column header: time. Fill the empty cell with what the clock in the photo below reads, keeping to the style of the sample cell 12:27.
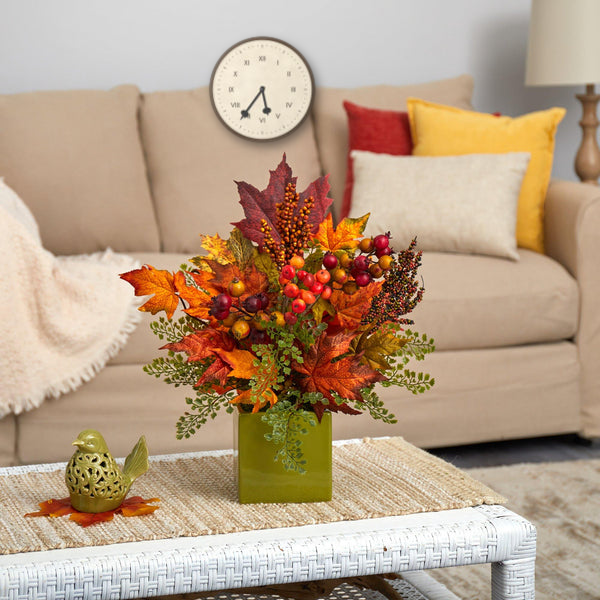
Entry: 5:36
